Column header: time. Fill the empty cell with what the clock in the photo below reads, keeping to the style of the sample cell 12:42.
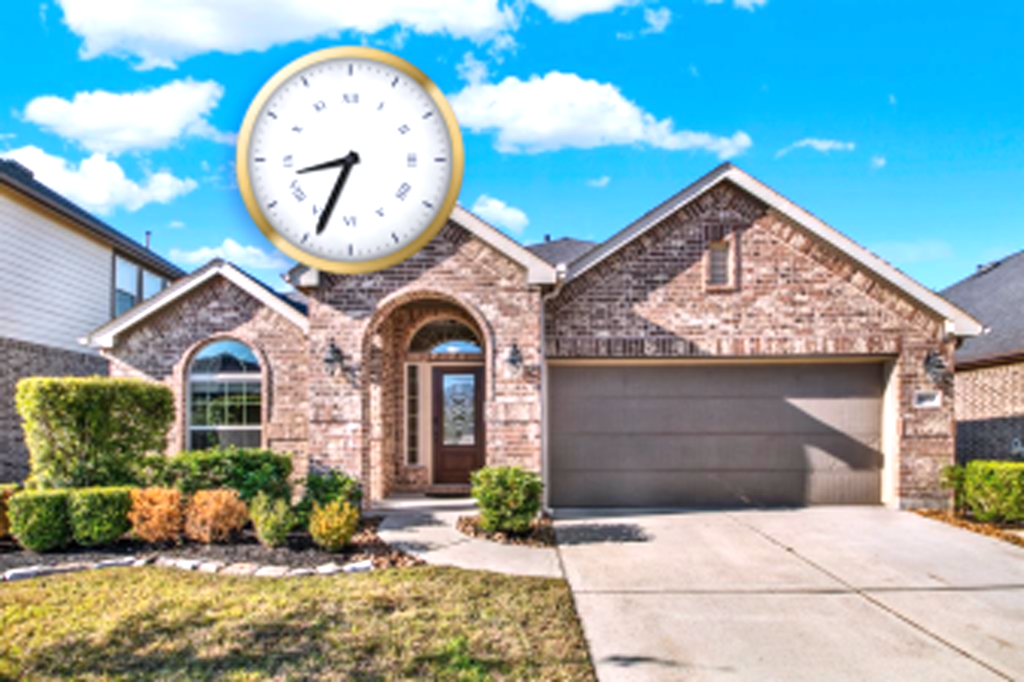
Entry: 8:34
